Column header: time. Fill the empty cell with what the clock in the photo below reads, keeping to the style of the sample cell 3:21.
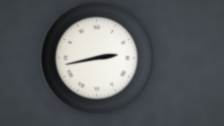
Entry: 2:43
